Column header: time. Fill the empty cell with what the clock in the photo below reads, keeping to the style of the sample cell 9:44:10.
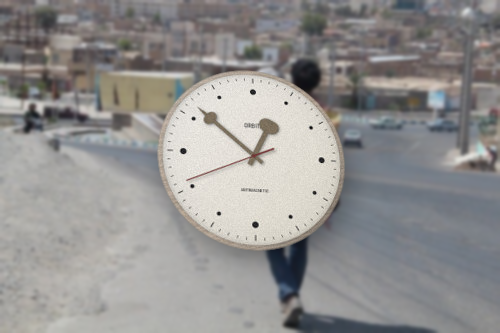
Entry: 12:51:41
